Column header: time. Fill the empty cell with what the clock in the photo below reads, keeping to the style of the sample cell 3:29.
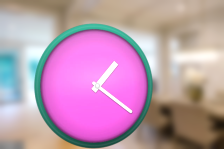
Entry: 1:21
